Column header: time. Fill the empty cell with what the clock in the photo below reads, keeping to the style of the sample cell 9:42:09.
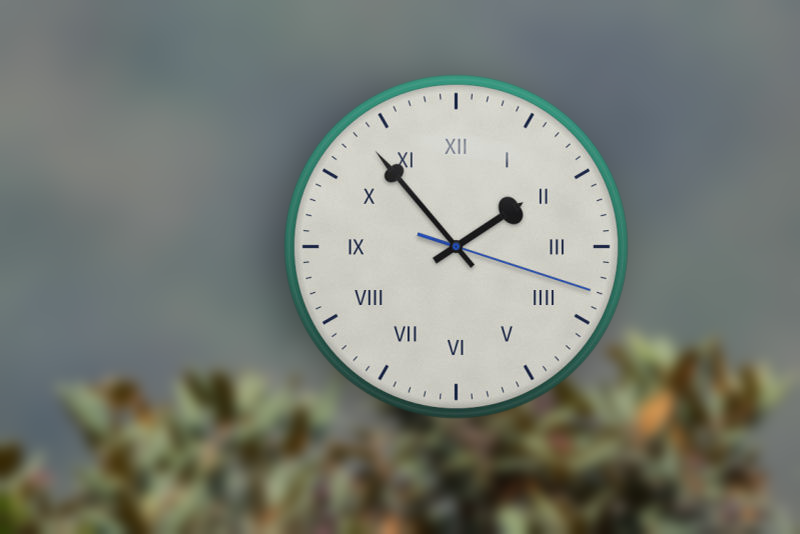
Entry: 1:53:18
